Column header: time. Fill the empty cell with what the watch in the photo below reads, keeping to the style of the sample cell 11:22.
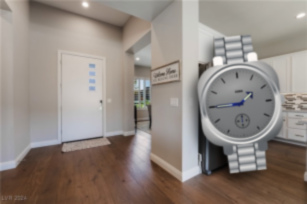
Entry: 1:45
